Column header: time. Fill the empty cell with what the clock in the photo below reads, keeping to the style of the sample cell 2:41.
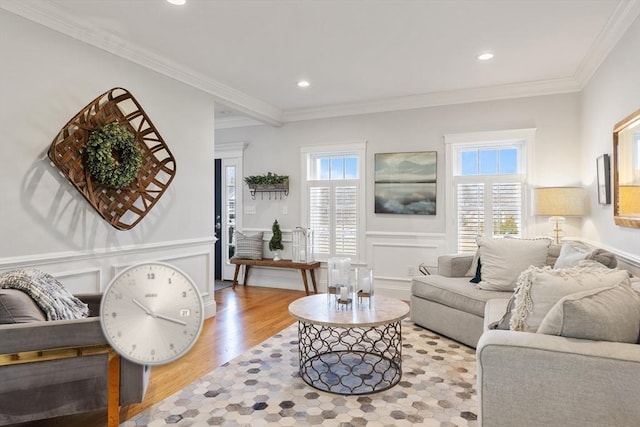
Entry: 10:18
